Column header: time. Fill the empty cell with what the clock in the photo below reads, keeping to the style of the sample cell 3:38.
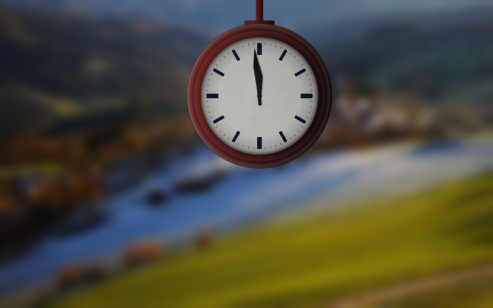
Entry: 11:59
